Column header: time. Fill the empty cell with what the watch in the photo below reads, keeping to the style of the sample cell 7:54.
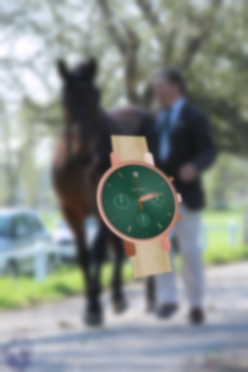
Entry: 2:13
